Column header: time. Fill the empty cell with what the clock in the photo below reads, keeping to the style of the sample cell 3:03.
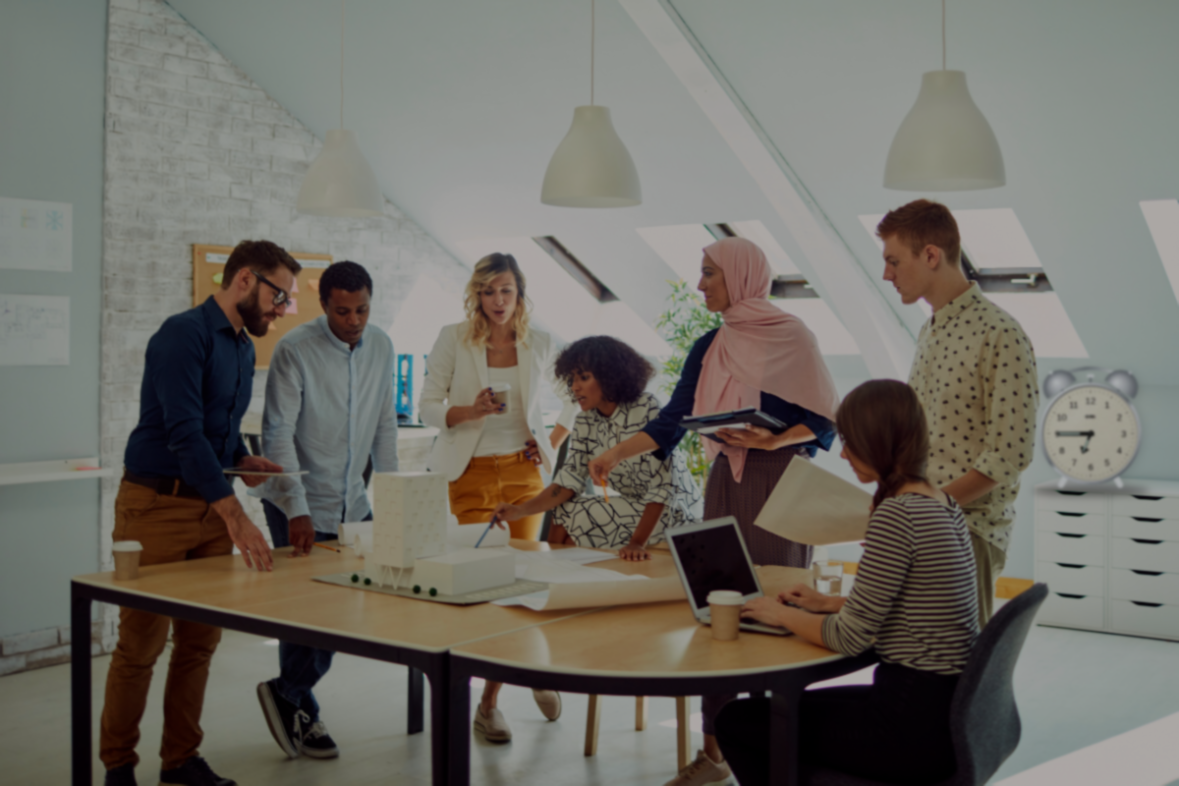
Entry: 6:45
